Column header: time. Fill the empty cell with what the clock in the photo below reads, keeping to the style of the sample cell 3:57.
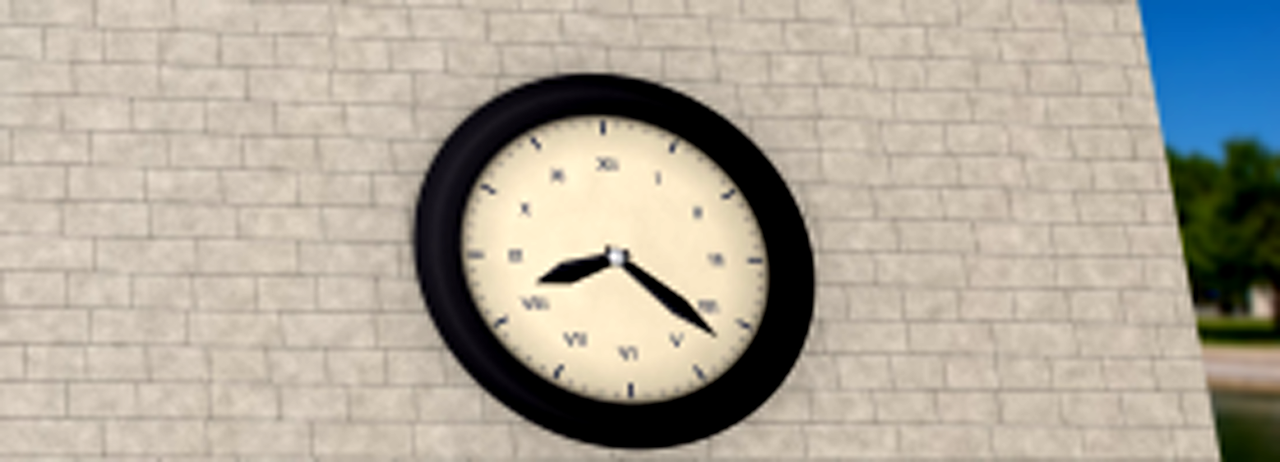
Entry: 8:22
